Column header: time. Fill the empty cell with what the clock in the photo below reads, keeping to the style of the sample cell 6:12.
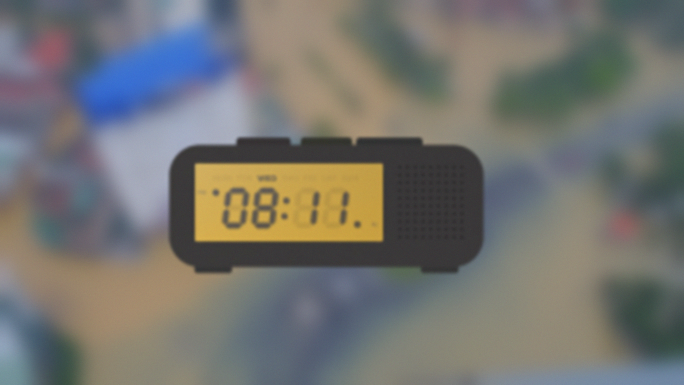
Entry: 8:11
